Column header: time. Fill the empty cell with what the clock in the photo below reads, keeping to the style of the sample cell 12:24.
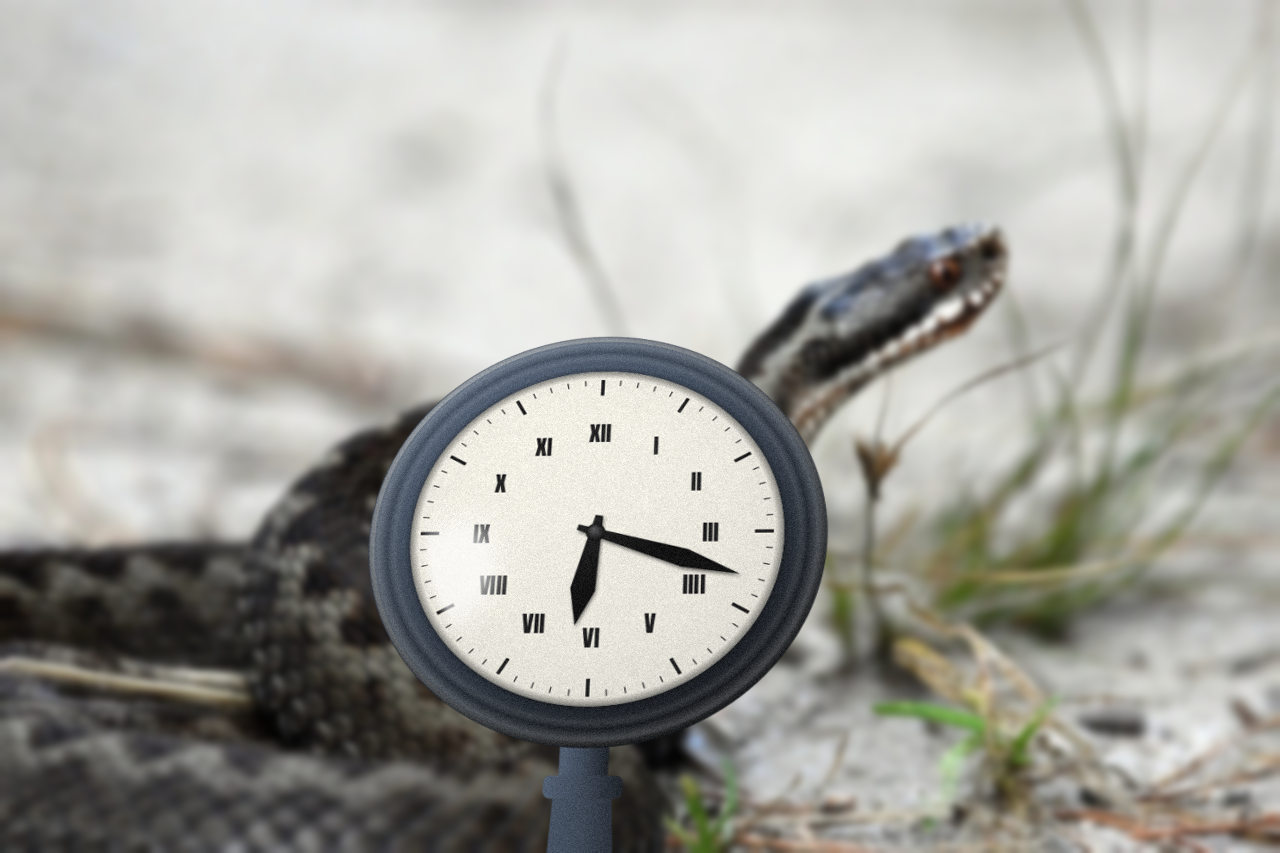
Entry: 6:18
